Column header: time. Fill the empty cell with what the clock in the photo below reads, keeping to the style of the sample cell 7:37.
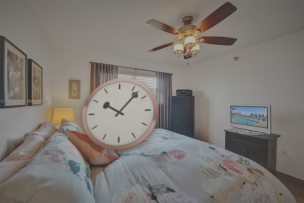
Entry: 10:07
